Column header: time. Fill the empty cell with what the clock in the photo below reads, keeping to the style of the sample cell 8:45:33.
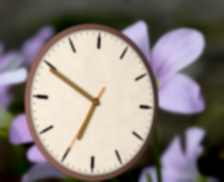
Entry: 6:49:35
